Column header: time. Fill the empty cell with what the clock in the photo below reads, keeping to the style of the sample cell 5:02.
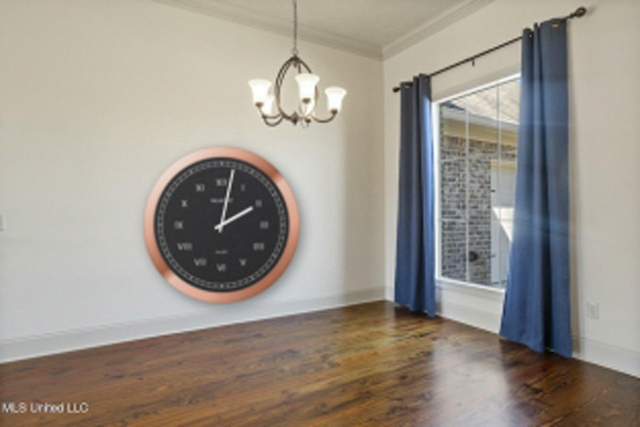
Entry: 2:02
